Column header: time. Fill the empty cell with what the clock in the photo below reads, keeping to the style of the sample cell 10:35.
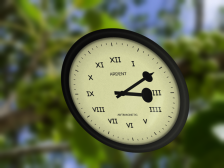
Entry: 3:10
